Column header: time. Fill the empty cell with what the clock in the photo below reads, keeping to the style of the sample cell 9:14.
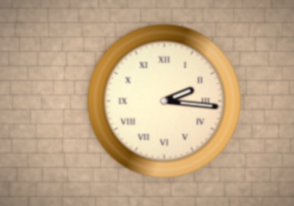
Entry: 2:16
